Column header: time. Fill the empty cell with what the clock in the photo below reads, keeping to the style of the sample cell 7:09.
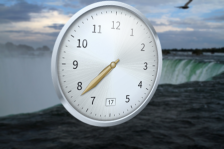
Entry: 7:38
